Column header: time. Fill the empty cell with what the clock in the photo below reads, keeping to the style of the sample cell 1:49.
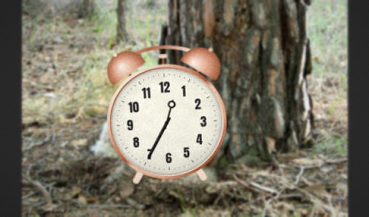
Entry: 12:35
